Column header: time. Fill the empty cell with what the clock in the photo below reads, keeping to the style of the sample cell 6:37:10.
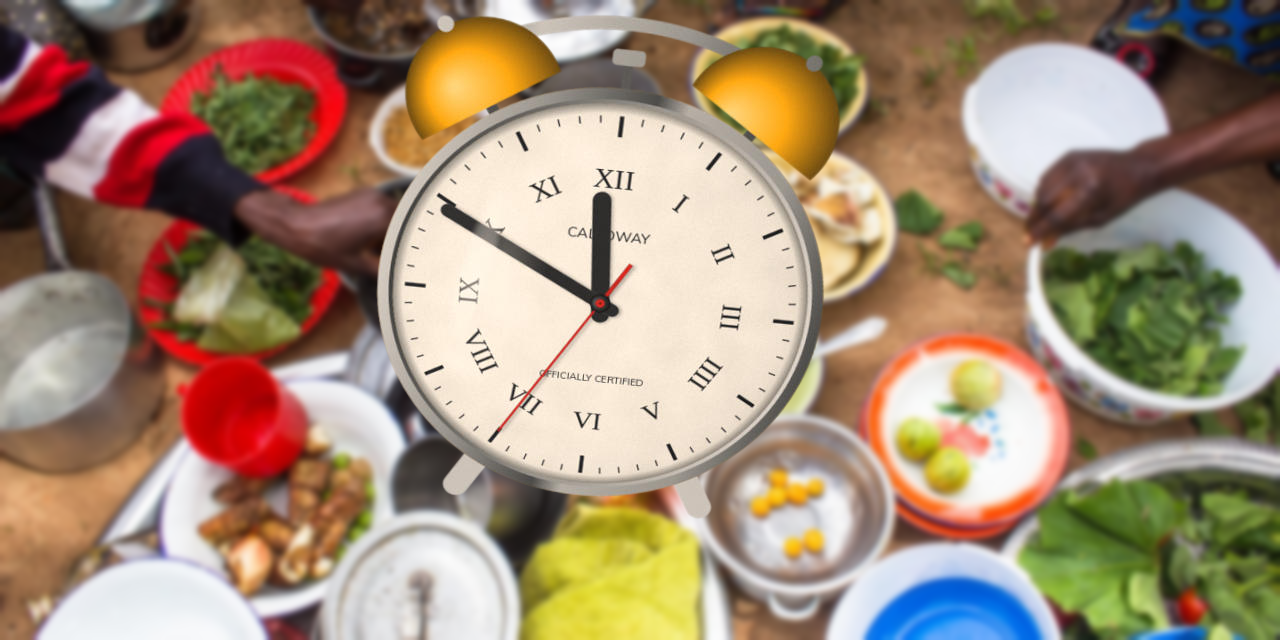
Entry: 11:49:35
